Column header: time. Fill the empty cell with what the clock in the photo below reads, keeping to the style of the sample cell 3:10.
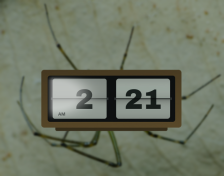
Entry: 2:21
